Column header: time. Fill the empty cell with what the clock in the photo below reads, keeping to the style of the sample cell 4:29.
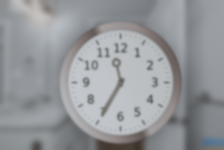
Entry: 11:35
